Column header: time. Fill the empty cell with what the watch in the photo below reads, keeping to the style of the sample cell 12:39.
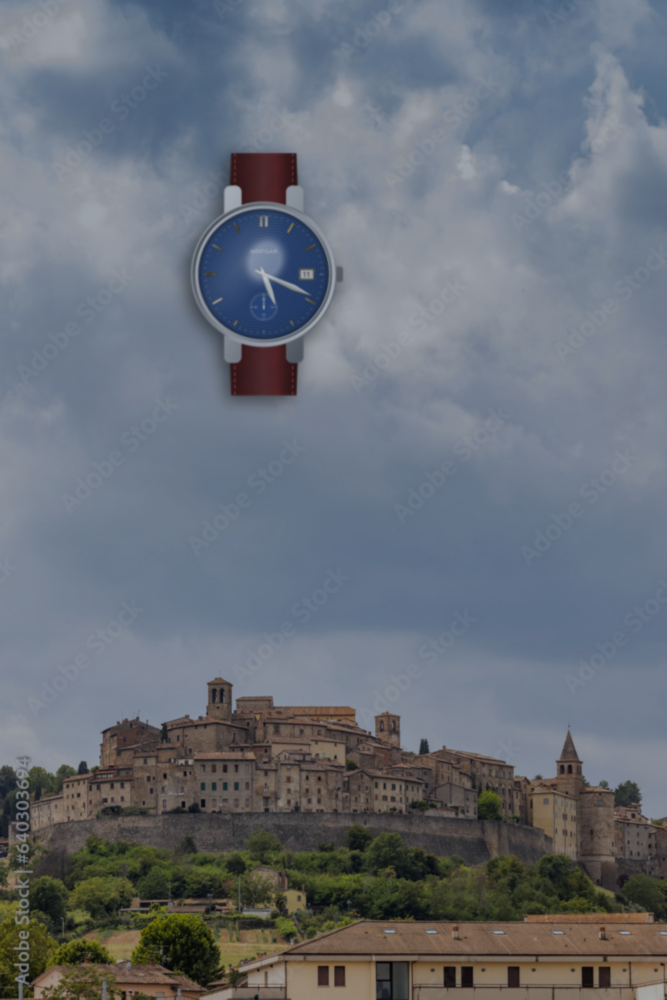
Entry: 5:19
